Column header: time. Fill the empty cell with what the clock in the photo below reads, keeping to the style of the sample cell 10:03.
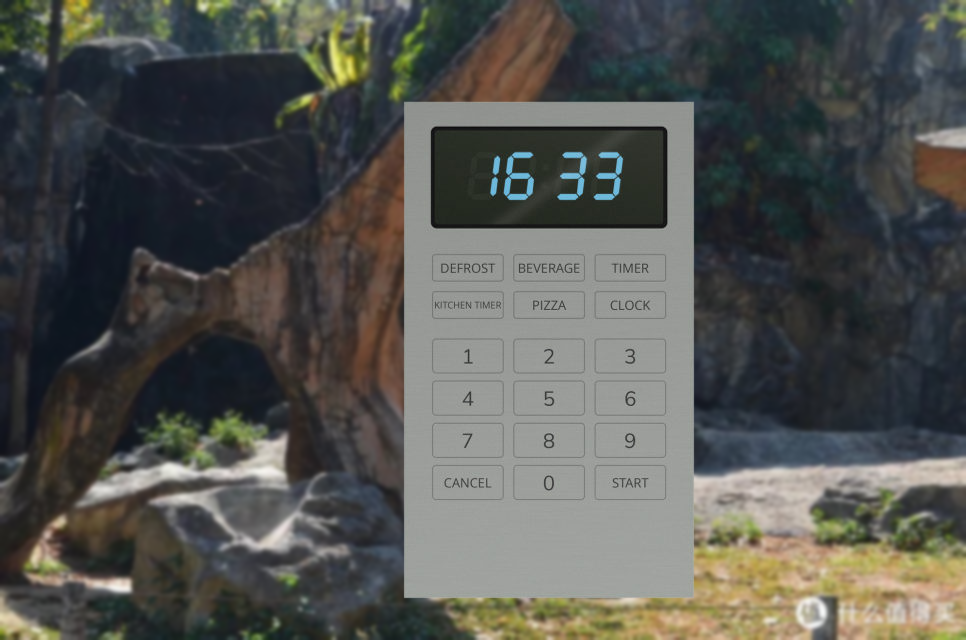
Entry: 16:33
